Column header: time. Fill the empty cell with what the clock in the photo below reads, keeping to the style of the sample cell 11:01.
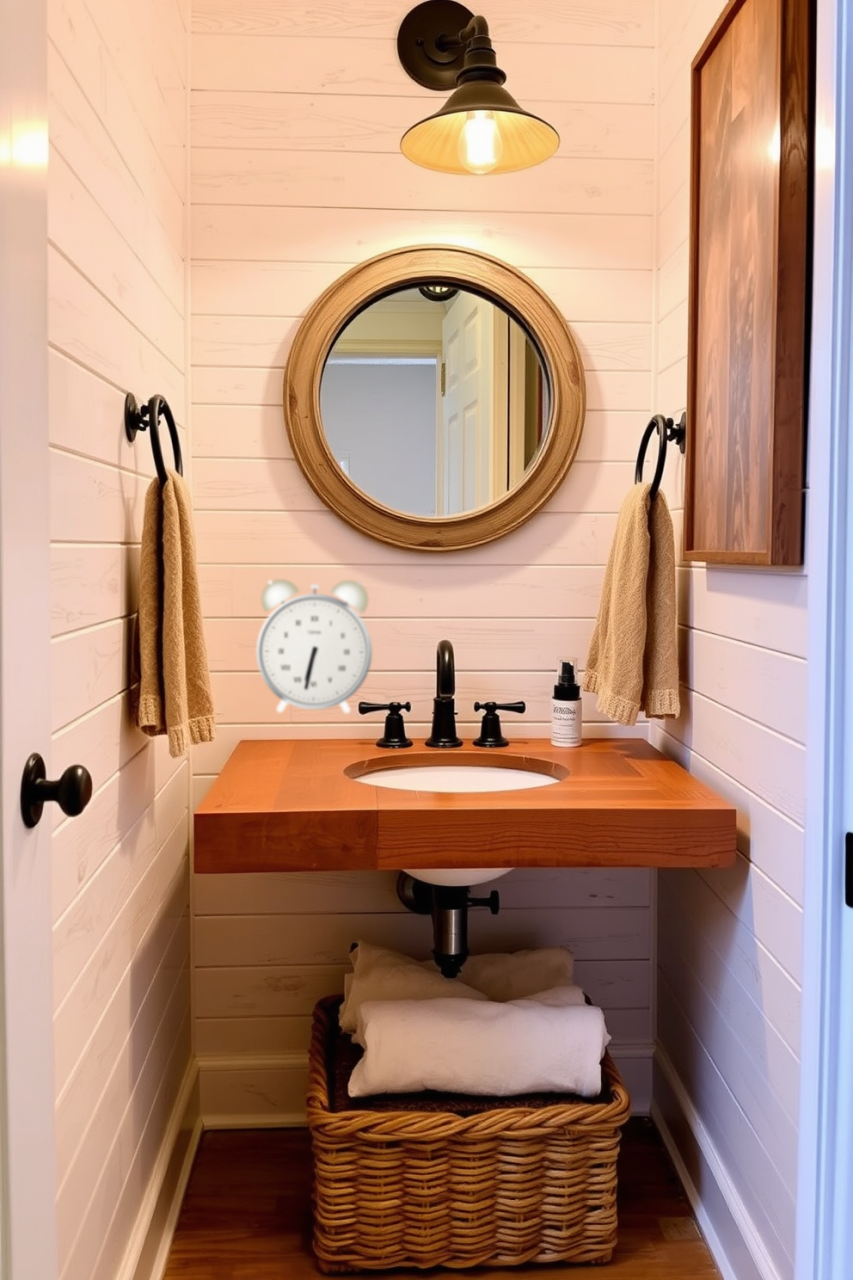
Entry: 6:32
